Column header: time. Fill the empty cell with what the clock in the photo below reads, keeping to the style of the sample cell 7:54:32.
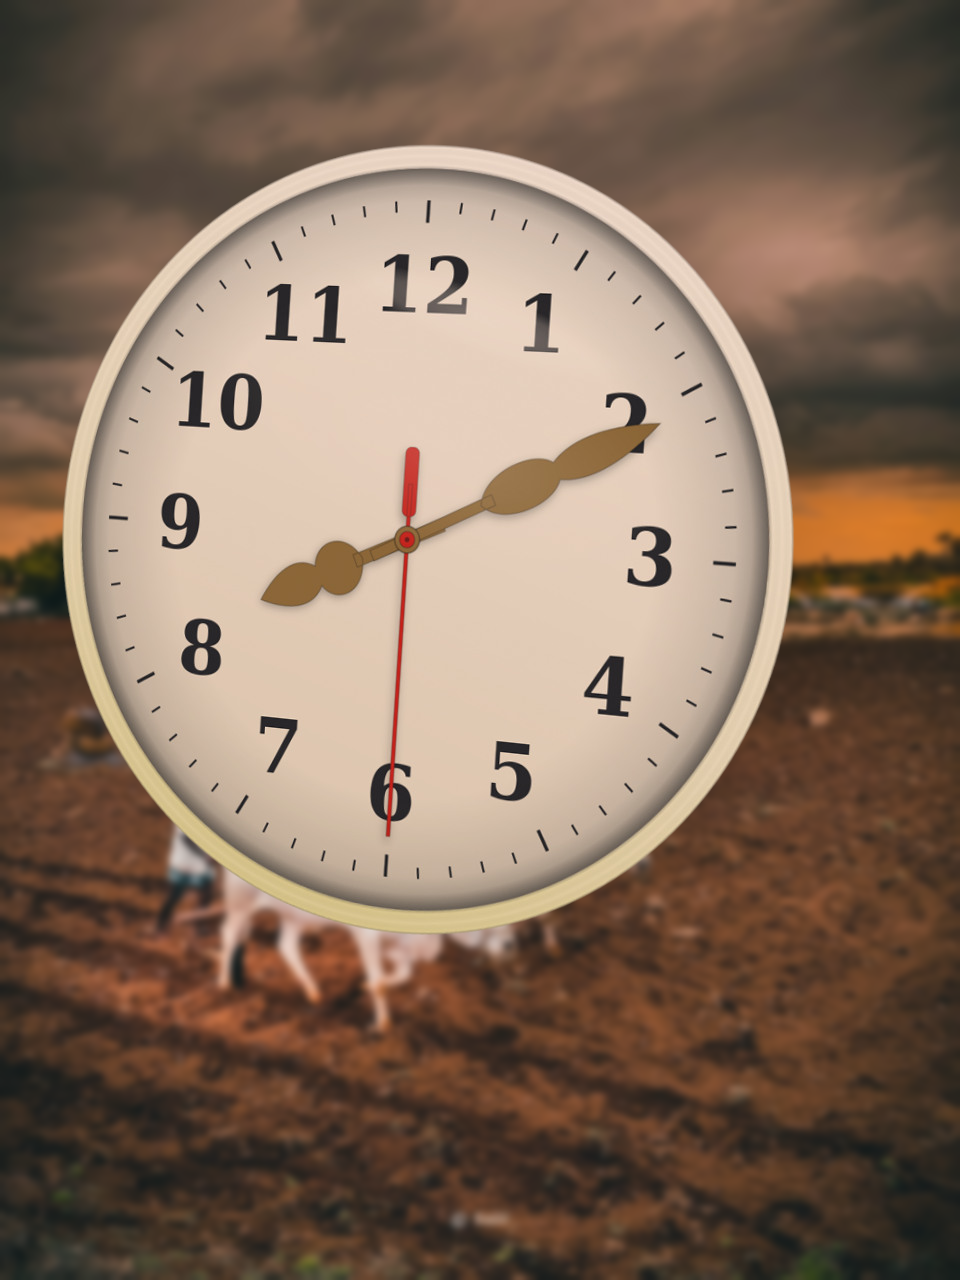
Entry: 8:10:30
